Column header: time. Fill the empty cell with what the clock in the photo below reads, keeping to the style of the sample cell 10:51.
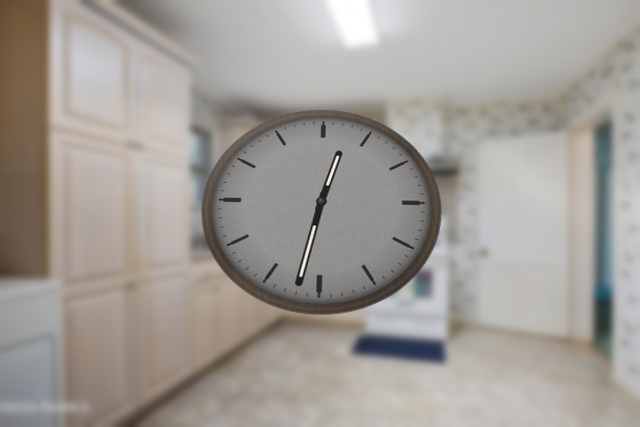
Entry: 12:32
